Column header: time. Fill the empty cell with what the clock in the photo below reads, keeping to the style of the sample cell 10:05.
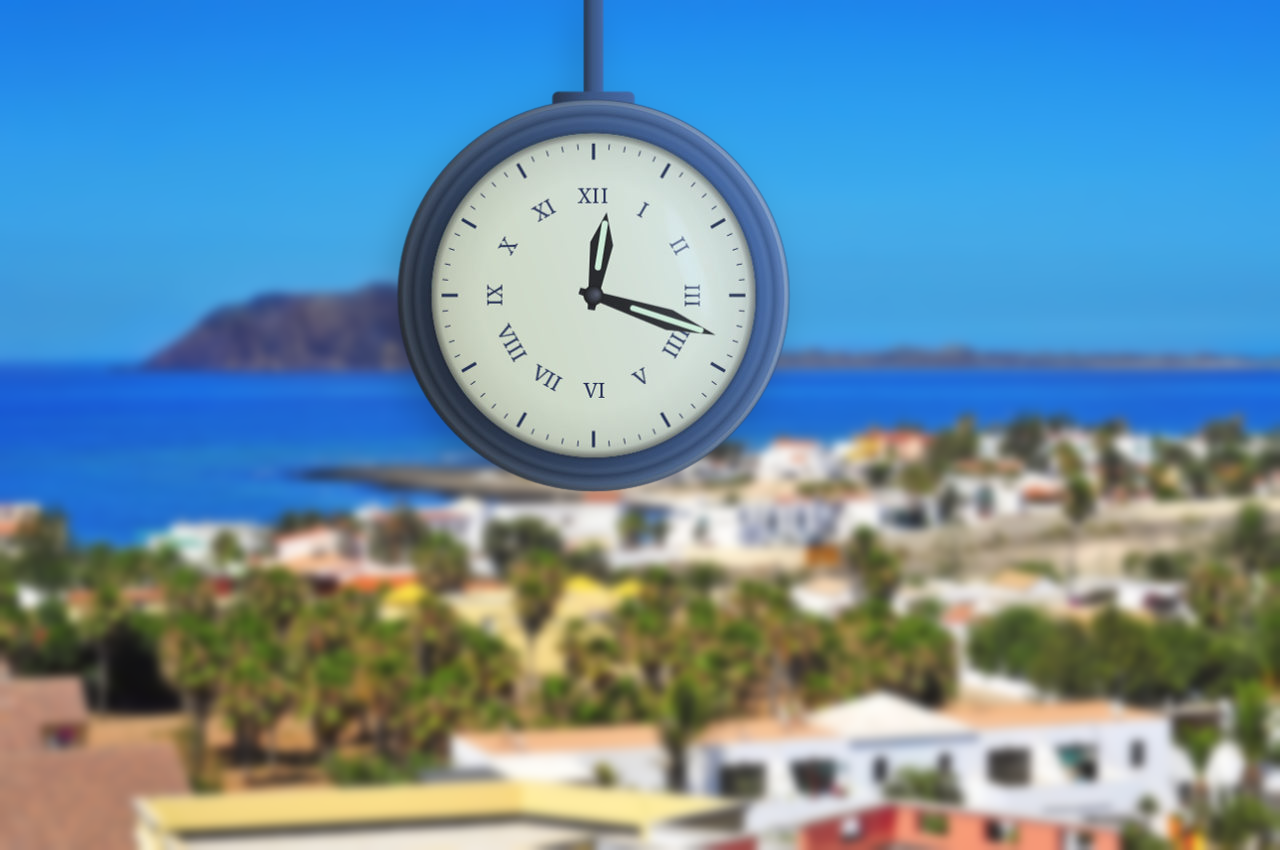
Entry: 12:18
